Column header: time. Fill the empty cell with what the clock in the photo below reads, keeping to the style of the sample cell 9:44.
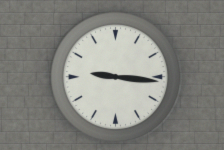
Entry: 9:16
